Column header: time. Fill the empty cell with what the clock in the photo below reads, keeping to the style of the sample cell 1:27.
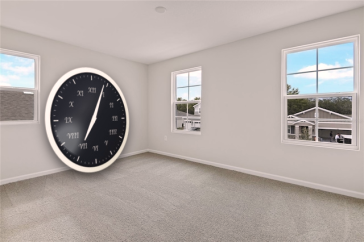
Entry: 7:04
